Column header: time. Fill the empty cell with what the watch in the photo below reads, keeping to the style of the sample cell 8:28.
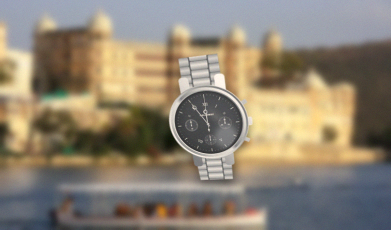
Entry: 11:55
